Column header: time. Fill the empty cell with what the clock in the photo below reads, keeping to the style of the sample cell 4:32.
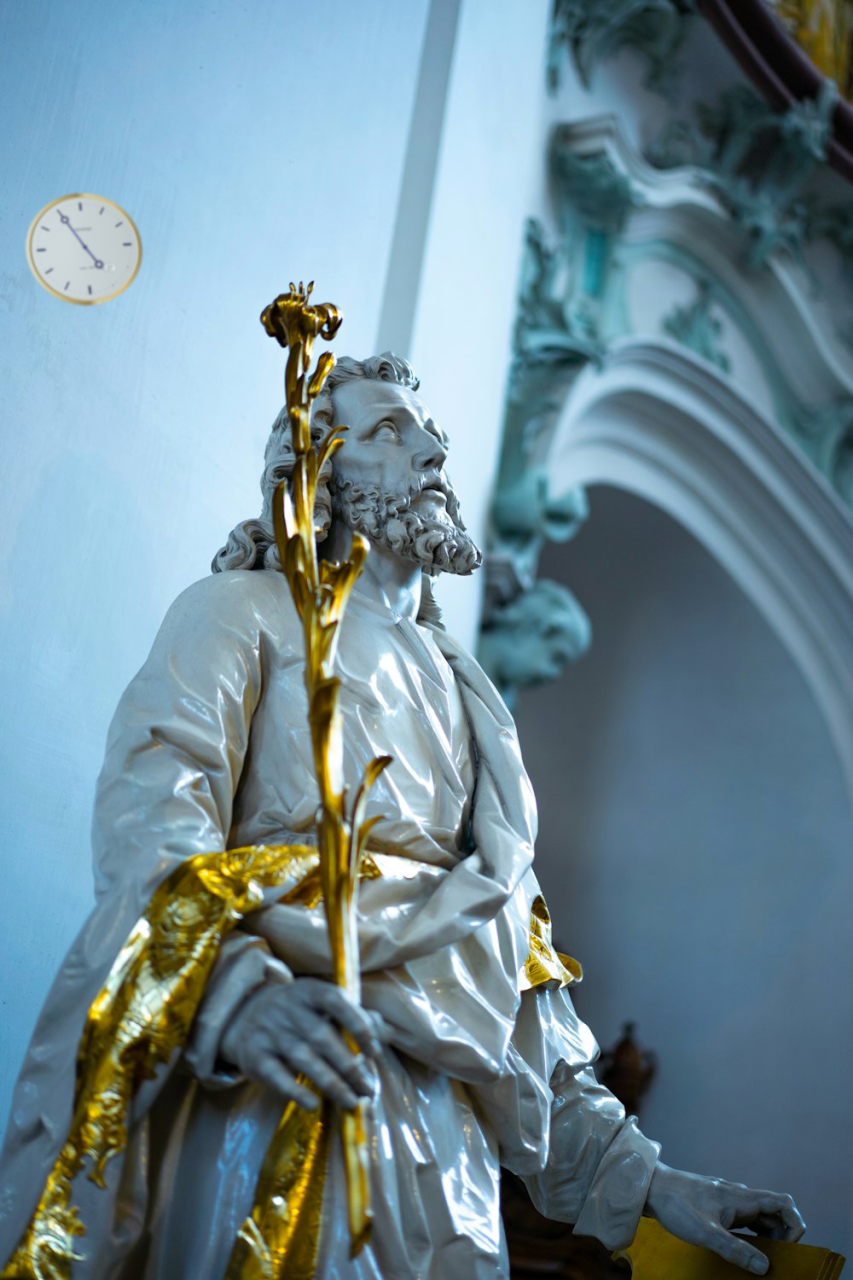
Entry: 4:55
